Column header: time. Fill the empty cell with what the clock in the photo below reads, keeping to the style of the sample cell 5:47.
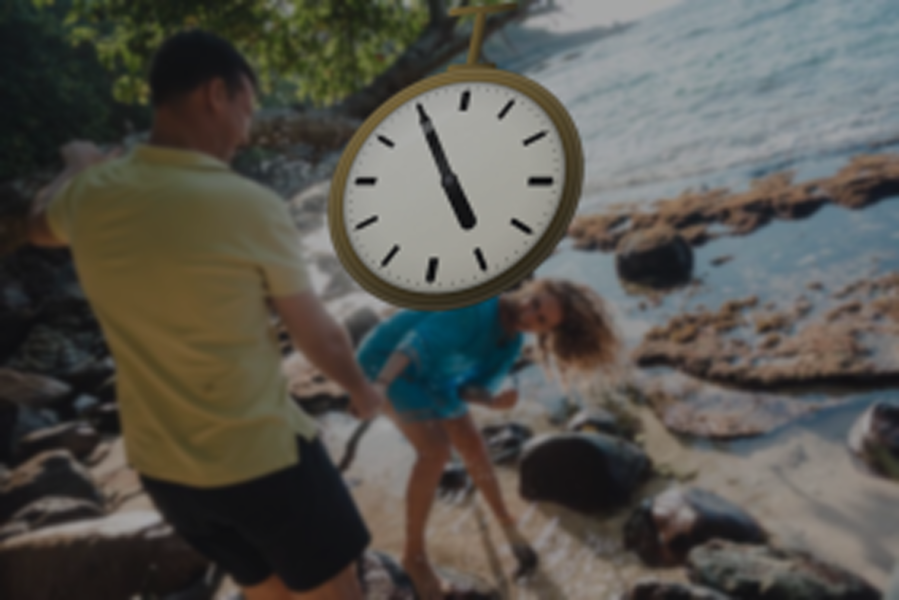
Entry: 4:55
